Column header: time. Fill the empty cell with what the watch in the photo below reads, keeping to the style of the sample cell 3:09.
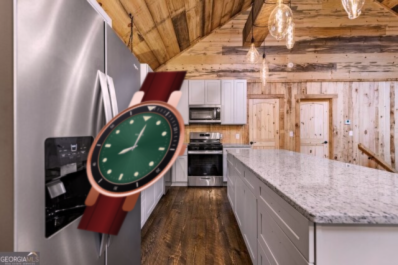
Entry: 8:01
